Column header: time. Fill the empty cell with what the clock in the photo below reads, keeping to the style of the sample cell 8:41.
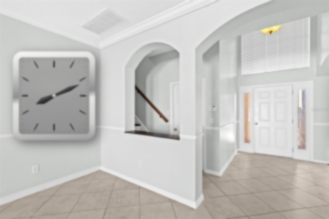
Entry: 8:11
